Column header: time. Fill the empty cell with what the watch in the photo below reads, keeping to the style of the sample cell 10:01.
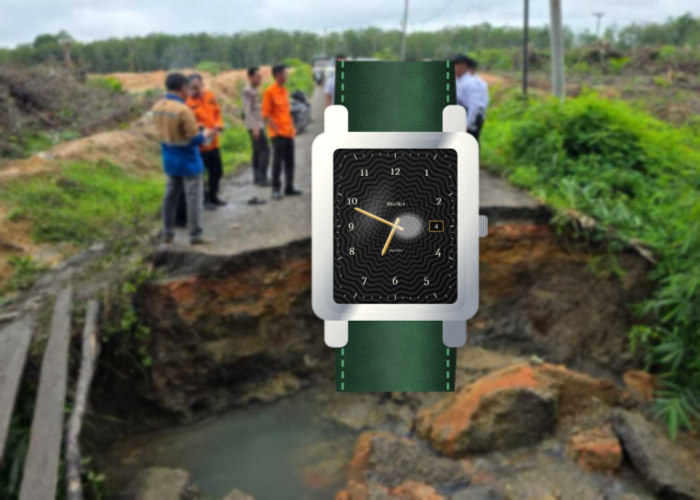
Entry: 6:49
